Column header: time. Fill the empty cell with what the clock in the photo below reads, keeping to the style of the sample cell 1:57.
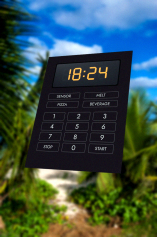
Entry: 18:24
